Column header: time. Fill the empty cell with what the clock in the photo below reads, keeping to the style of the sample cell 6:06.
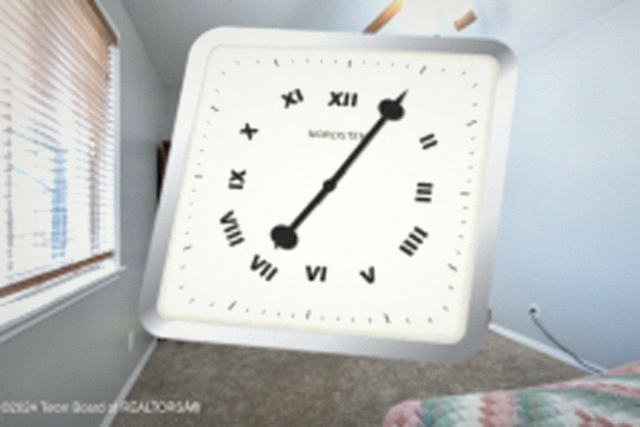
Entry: 7:05
